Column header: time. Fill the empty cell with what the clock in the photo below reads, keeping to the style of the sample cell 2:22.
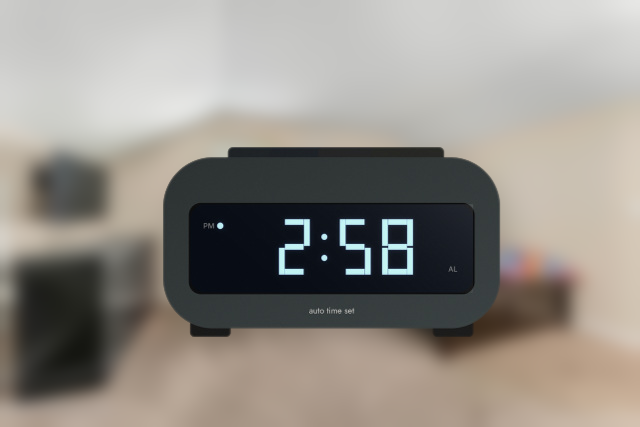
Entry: 2:58
